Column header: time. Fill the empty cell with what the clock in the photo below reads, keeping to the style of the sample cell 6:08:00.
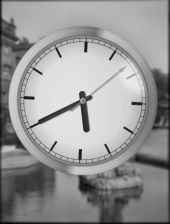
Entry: 5:40:08
